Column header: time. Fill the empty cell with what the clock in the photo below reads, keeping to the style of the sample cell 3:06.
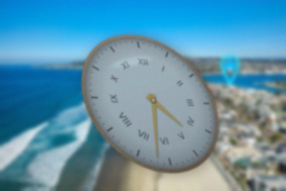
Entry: 4:32
